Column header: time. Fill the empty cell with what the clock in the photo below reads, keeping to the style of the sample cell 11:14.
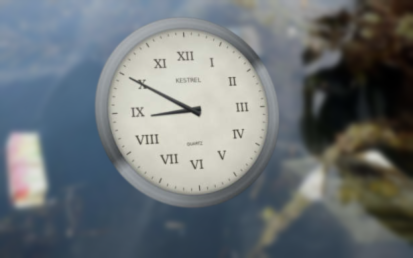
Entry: 8:50
